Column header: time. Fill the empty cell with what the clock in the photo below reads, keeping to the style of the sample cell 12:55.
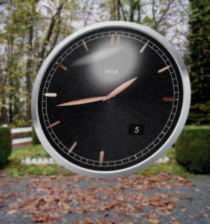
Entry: 1:43
